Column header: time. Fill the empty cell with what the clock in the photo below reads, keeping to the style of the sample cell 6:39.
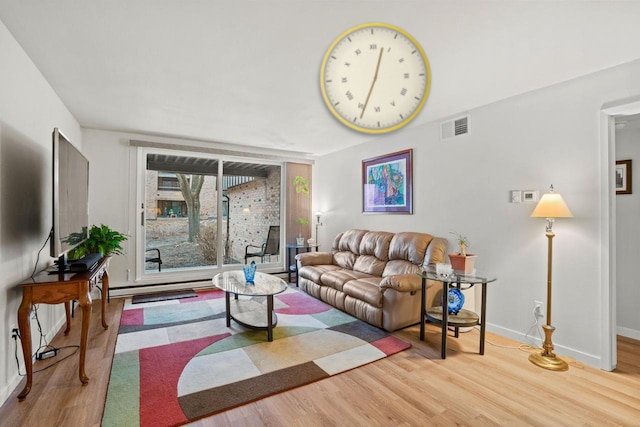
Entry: 12:34
